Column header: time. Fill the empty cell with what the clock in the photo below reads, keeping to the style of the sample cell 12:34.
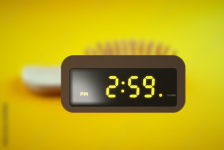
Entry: 2:59
